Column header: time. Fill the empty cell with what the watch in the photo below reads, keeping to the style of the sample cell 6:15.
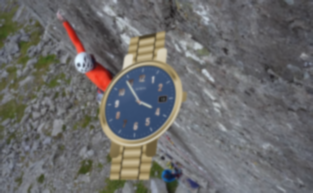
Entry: 3:54
